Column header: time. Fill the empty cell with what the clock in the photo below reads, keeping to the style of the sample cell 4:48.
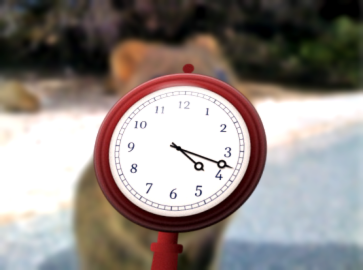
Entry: 4:18
